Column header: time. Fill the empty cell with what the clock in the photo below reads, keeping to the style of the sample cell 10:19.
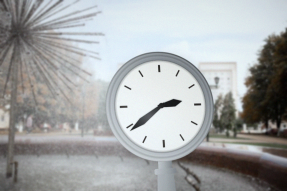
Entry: 2:39
